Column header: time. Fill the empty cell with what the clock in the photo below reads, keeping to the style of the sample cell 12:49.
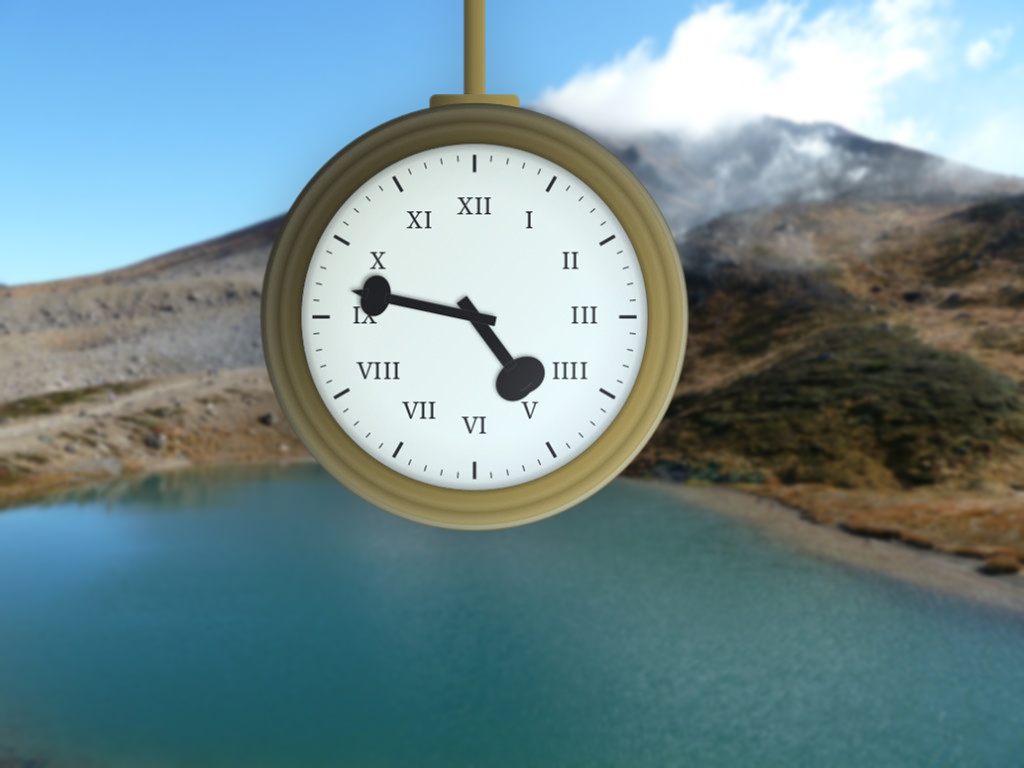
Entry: 4:47
